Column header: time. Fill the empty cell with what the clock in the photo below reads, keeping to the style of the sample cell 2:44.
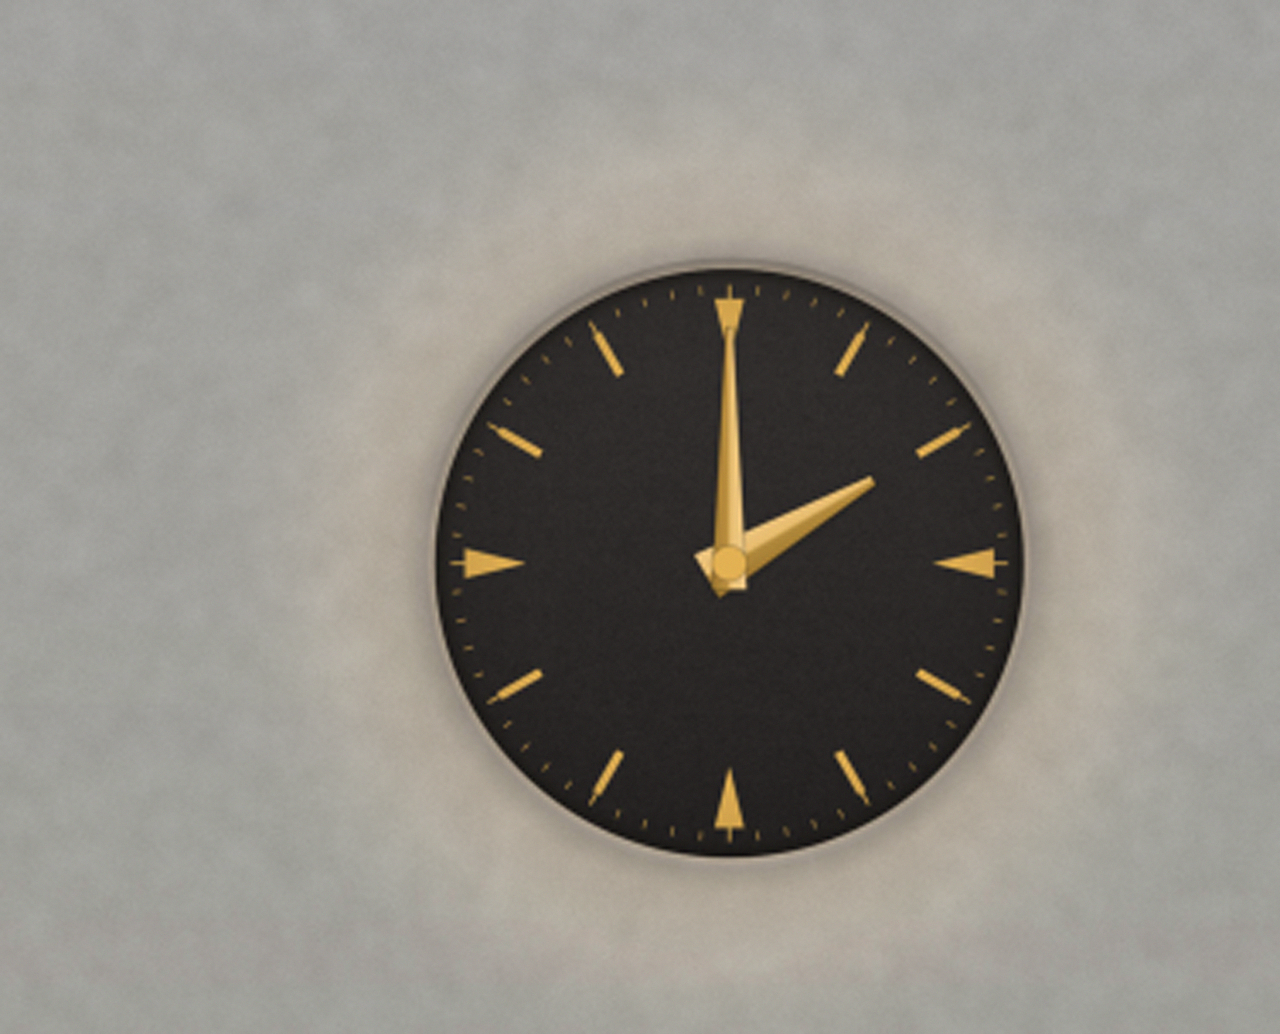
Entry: 2:00
